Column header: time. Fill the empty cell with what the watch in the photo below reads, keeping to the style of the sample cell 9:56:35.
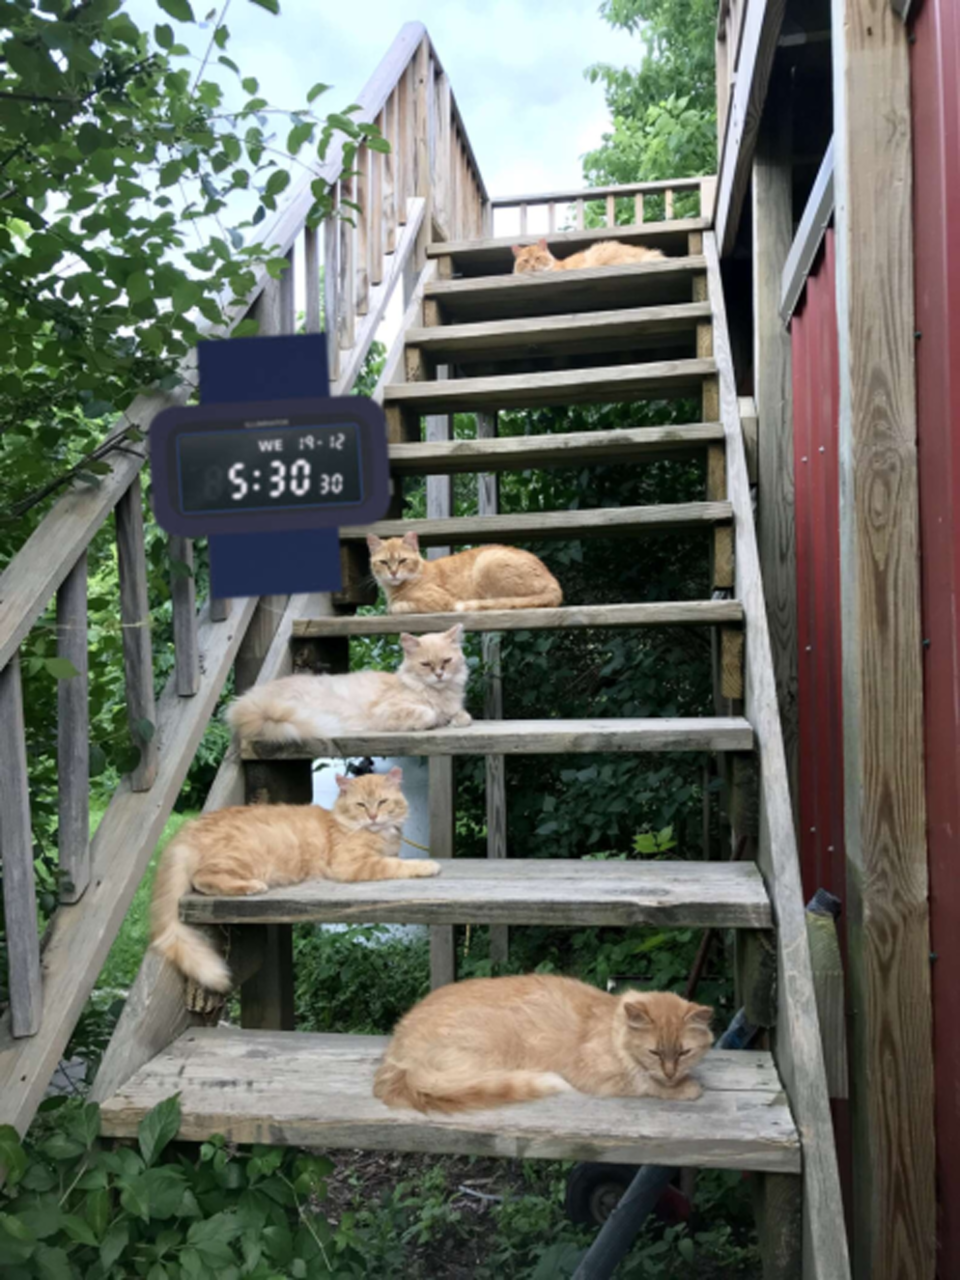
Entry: 5:30:30
